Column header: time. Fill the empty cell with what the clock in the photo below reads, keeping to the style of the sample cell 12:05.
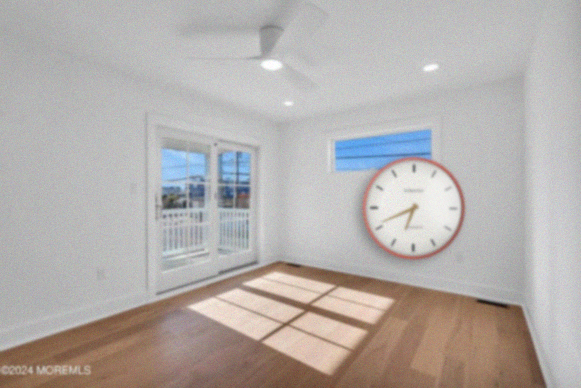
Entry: 6:41
